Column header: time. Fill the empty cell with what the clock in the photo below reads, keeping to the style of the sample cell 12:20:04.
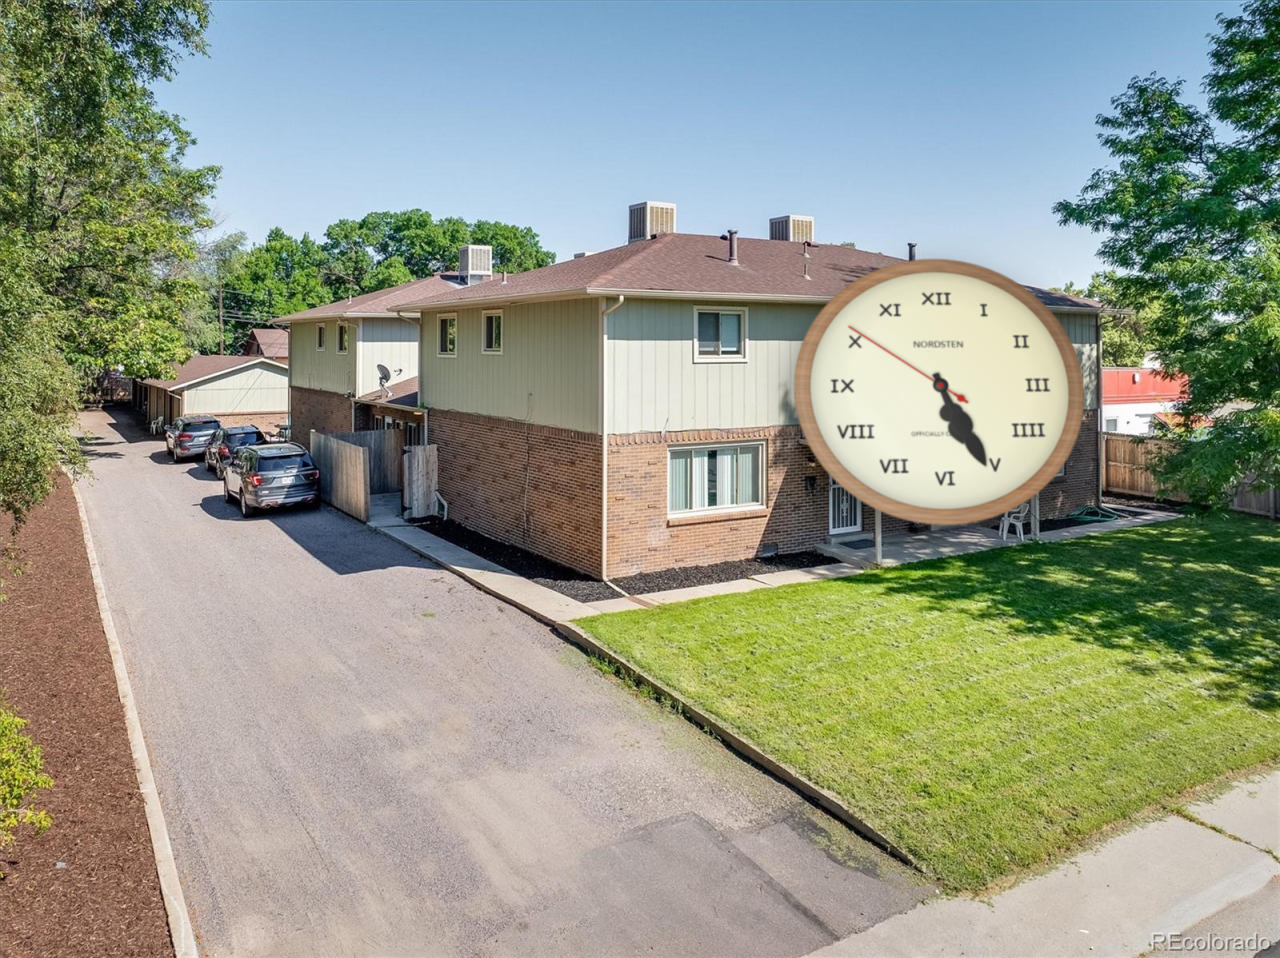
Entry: 5:25:51
